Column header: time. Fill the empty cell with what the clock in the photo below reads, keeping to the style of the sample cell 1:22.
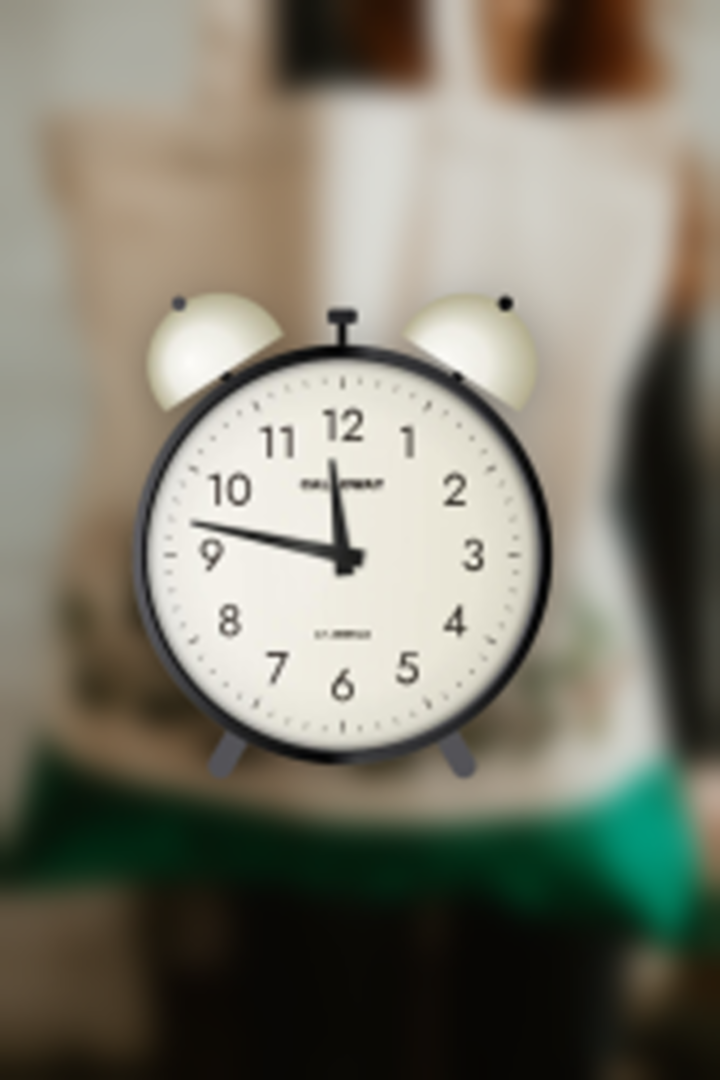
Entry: 11:47
